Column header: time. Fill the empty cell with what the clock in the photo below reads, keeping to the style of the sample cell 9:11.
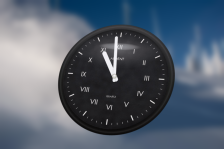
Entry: 10:59
